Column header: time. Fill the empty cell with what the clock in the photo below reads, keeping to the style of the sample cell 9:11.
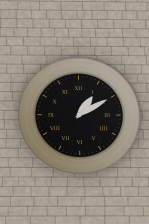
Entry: 1:10
